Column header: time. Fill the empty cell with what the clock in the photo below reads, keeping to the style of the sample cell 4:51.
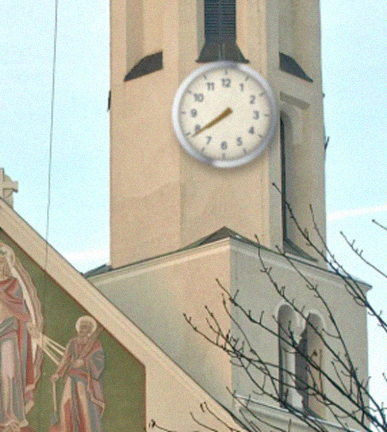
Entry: 7:39
